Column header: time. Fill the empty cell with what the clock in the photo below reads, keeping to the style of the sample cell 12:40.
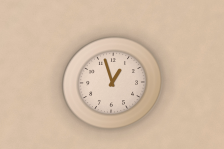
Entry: 12:57
